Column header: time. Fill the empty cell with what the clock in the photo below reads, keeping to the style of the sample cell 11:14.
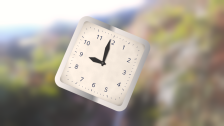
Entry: 8:59
